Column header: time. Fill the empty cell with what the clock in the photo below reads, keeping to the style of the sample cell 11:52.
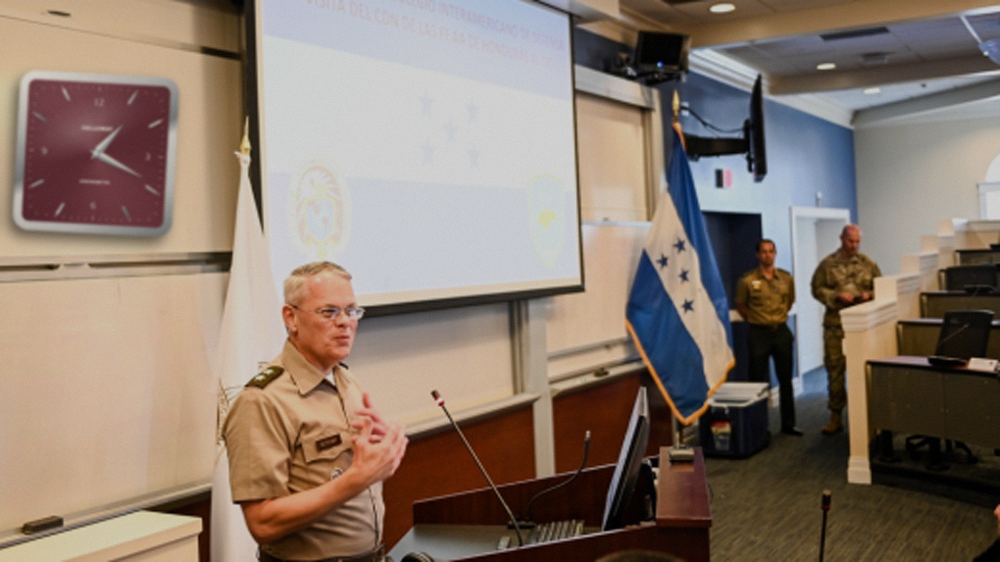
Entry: 1:19
